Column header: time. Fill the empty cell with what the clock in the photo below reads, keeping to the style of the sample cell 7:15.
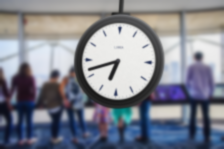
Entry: 6:42
